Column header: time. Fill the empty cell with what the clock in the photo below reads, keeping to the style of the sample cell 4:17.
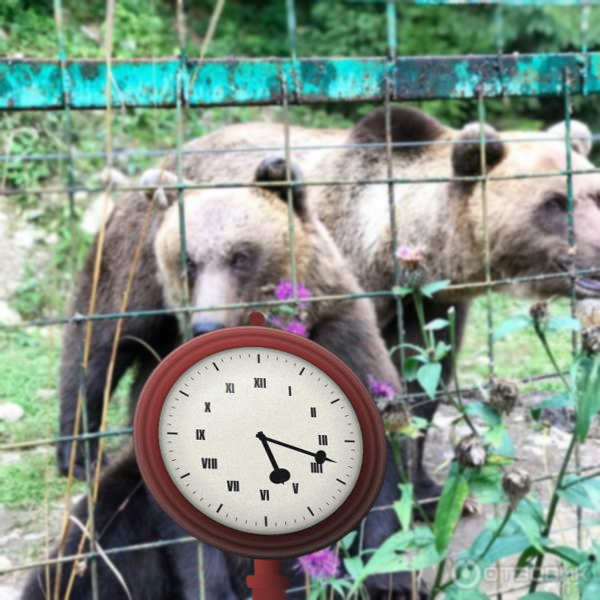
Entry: 5:18
